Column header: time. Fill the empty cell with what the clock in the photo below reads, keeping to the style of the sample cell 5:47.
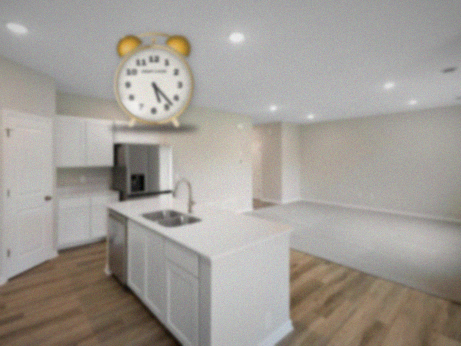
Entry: 5:23
